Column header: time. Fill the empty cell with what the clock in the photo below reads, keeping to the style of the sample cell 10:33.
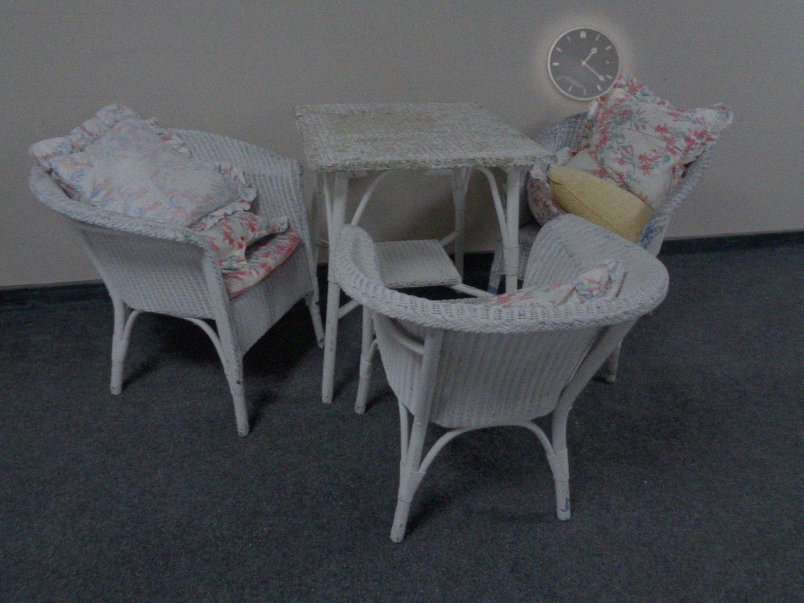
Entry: 1:22
